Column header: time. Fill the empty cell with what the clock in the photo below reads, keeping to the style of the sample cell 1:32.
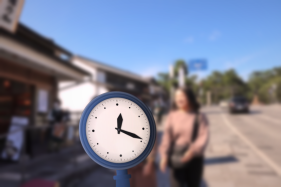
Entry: 12:19
